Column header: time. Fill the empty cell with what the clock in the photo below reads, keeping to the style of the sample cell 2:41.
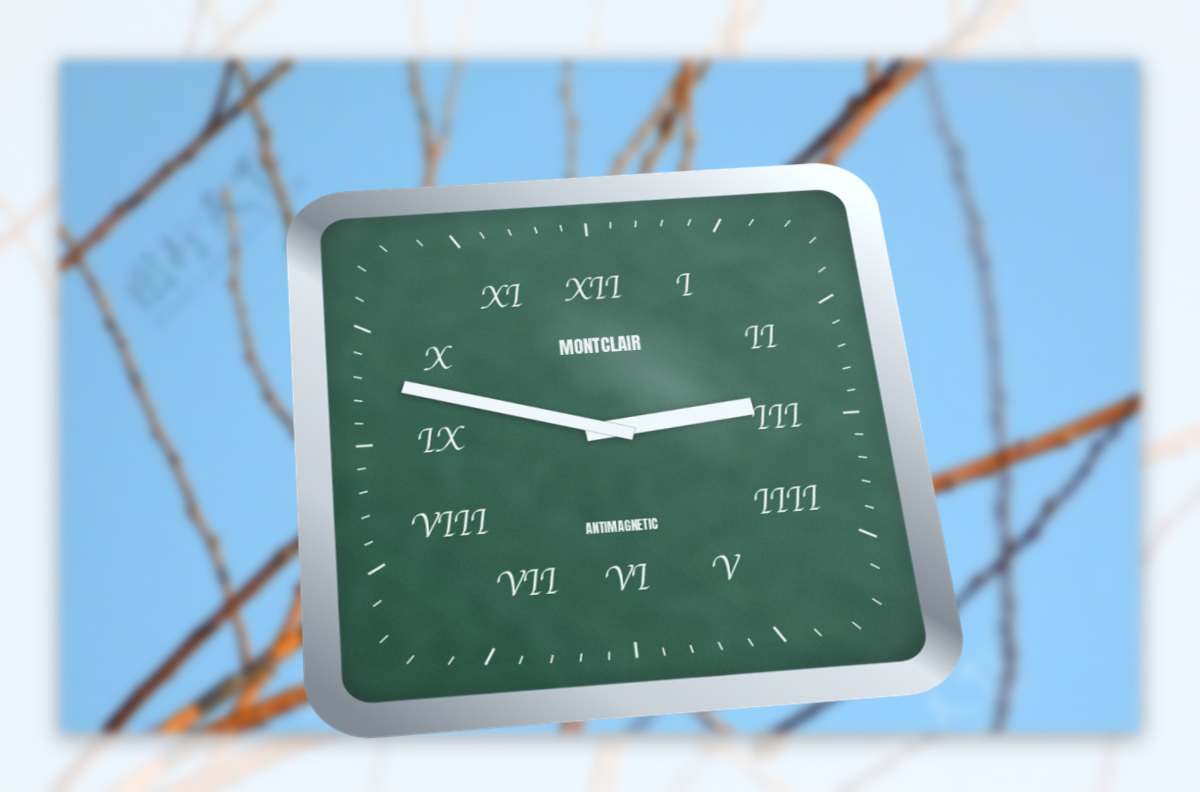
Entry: 2:48
